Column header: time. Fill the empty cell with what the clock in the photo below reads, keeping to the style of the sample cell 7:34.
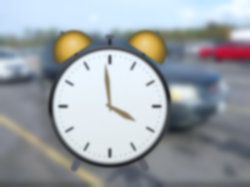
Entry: 3:59
